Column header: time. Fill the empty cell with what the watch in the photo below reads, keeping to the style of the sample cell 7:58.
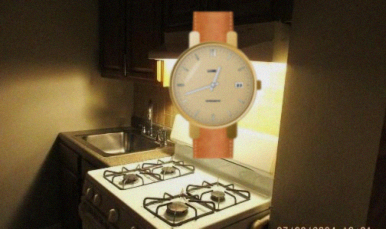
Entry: 12:42
